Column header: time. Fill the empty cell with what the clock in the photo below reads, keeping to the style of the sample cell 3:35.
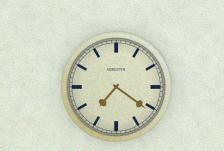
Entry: 7:21
